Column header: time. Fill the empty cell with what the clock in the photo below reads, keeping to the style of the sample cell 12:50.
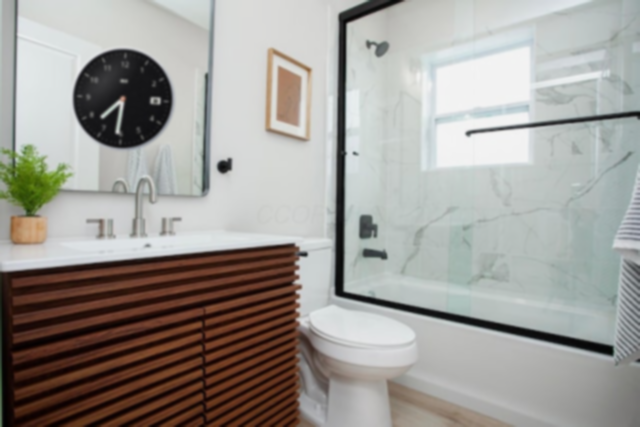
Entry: 7:31
